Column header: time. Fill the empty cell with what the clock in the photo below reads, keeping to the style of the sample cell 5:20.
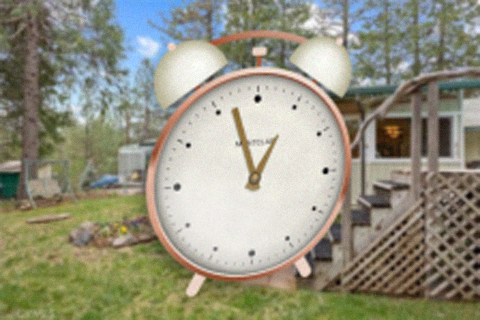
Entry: 12:57
